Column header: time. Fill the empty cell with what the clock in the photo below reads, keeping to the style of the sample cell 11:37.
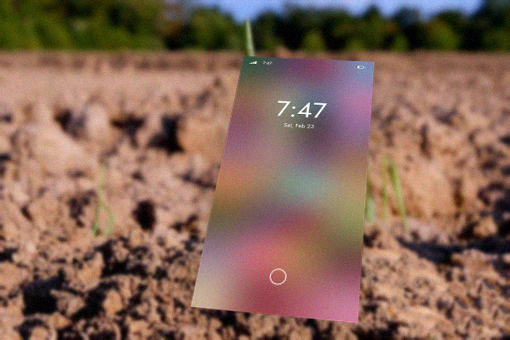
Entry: 7:47
